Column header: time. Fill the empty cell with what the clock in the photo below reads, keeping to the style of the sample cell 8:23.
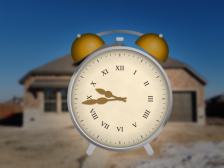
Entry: 9:44
